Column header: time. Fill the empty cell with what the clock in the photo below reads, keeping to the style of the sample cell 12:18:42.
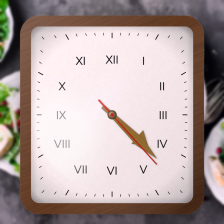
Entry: 4:22:23
